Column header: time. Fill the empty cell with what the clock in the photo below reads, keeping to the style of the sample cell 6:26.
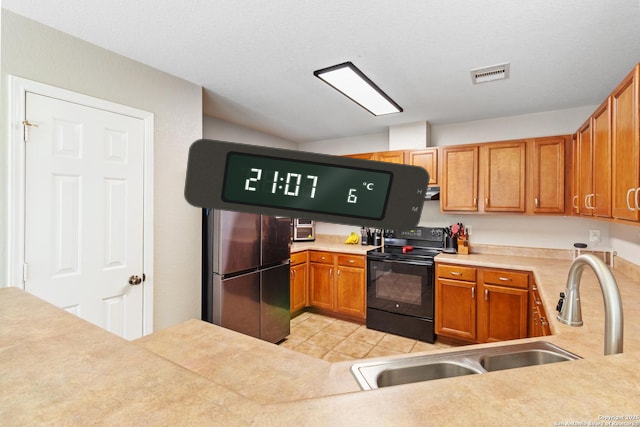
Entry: 21:07
